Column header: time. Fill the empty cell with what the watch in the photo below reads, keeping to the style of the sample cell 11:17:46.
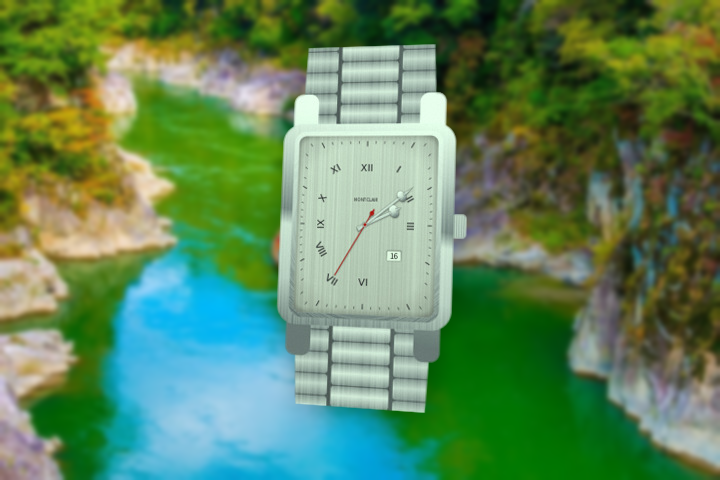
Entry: 2:08:35
